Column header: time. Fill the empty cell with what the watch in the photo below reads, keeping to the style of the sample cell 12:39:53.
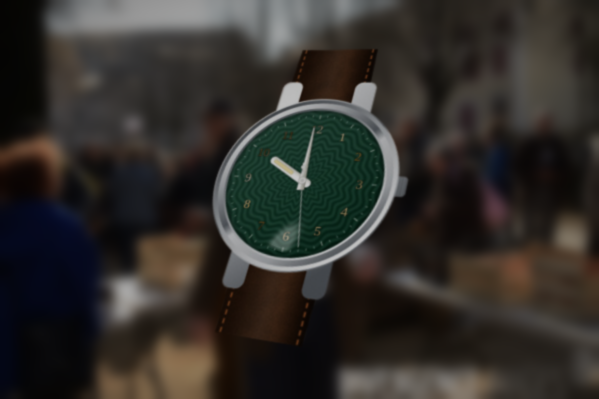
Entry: 9:59:28
